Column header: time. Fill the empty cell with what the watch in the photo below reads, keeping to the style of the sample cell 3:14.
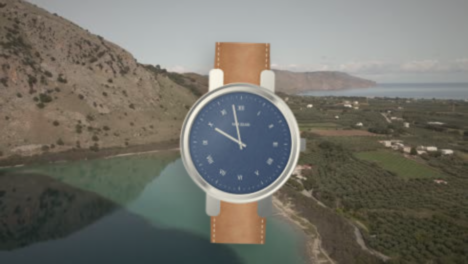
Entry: 9:58
